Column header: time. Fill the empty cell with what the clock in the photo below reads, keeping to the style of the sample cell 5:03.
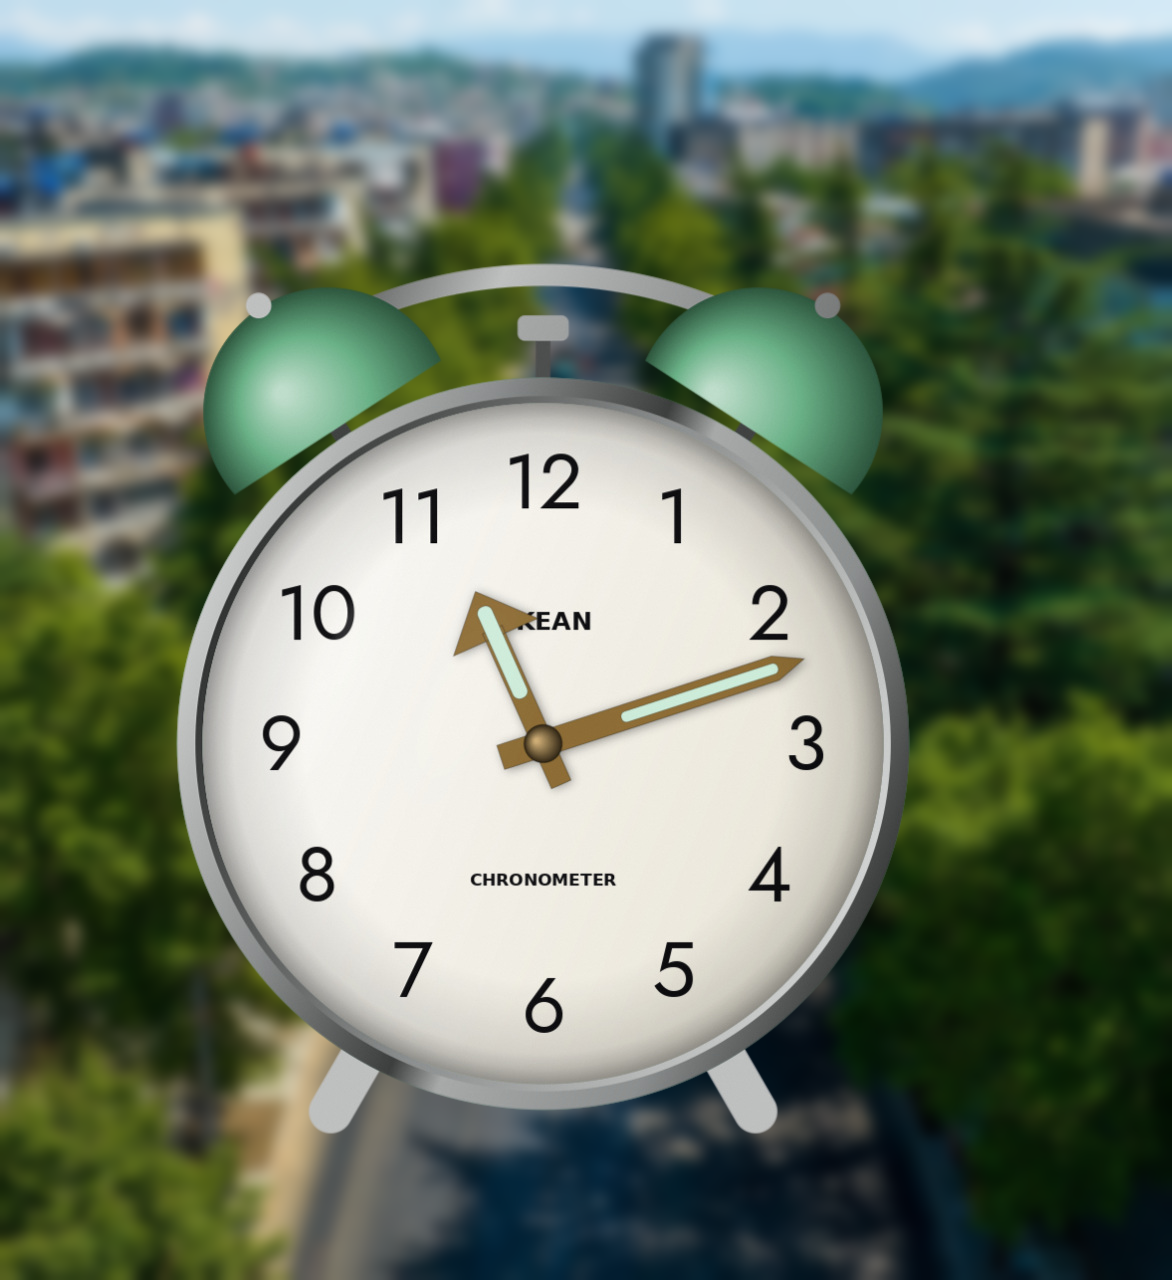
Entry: 11:12
